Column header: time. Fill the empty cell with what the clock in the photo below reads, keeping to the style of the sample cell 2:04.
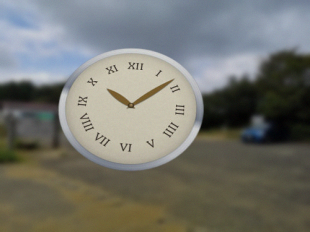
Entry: 10:08
